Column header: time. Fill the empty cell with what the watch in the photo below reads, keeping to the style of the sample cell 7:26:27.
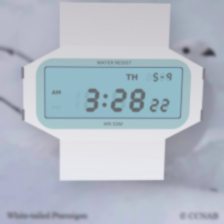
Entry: 3:28:22
